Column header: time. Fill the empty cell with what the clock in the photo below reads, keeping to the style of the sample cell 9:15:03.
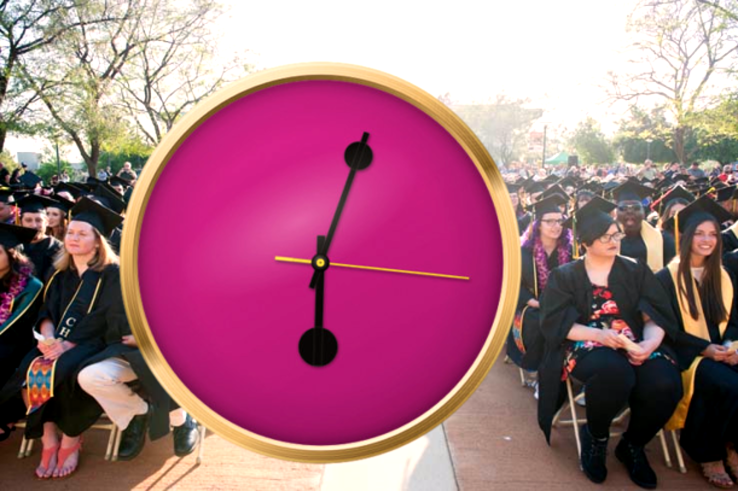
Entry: 6:03:16
